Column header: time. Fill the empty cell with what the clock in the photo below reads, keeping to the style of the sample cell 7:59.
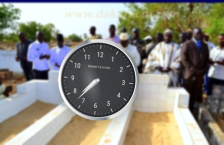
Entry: 7:37
